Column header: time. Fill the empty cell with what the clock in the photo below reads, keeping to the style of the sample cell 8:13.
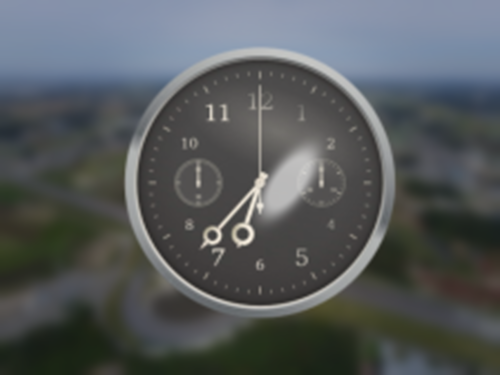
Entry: 6:37
